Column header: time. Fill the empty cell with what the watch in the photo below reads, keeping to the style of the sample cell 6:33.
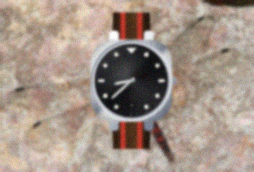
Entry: 8:38
